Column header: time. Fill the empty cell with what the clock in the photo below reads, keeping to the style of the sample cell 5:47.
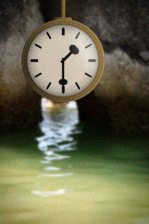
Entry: 1:30
